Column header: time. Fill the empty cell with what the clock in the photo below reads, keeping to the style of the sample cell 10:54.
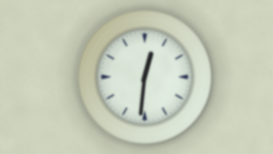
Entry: 12:31
